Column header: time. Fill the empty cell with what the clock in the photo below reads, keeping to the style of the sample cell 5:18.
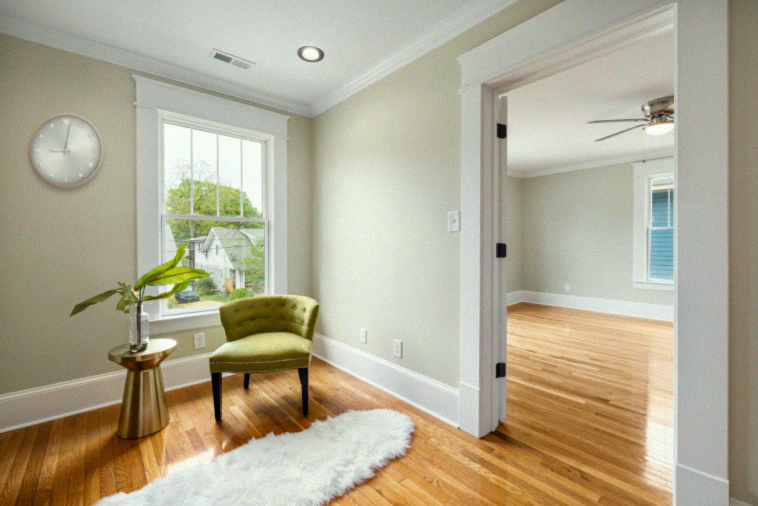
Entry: 9:02
